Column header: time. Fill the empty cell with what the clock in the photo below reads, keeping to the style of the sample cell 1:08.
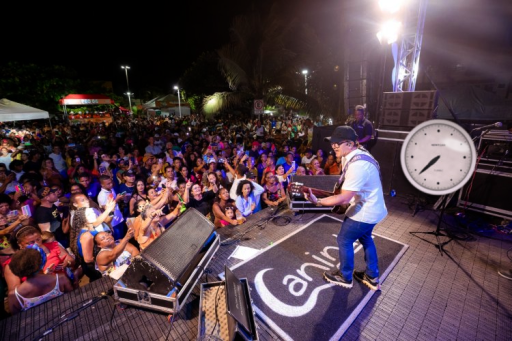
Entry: 7:38
